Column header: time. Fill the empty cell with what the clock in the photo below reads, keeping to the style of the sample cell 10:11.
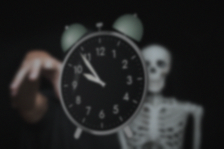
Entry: 9:54
